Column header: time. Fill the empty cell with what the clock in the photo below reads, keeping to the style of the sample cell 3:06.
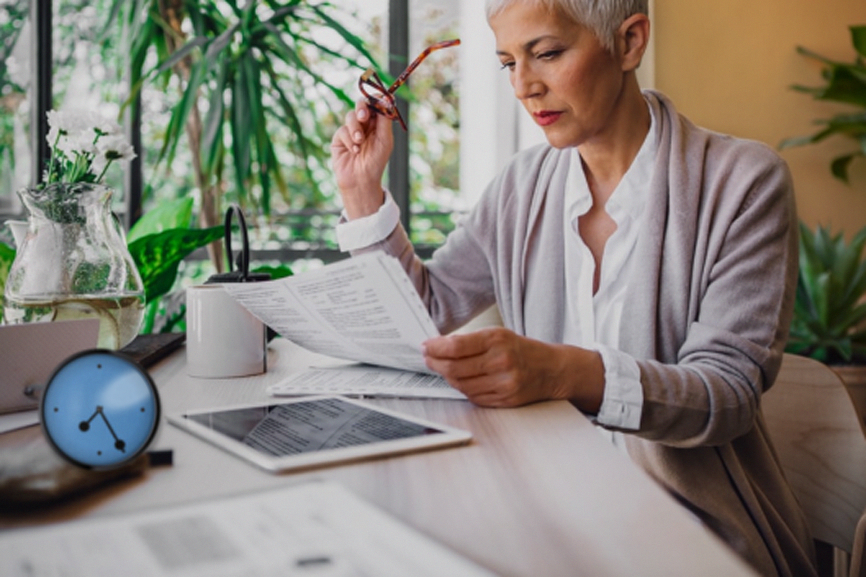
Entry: 7:25
